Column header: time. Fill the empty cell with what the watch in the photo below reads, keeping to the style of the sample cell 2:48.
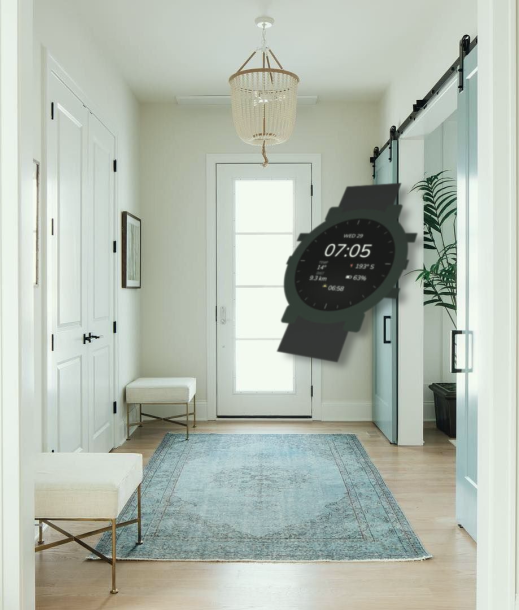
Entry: 7:05
